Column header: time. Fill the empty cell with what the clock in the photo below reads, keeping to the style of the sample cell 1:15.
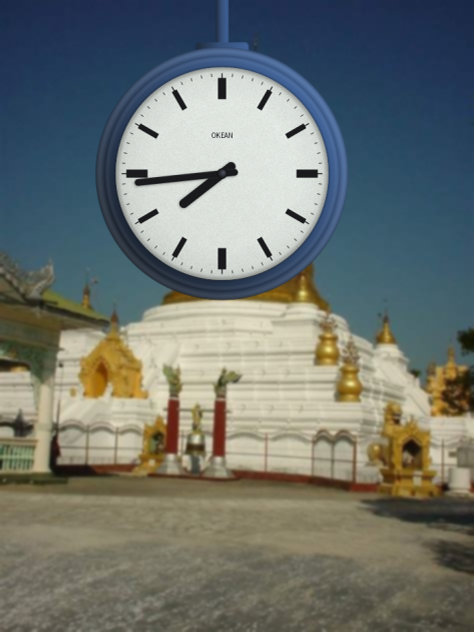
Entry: 7:44
